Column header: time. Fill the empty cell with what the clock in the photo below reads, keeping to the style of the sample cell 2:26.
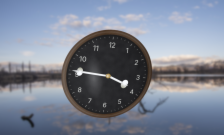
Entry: 3:46
